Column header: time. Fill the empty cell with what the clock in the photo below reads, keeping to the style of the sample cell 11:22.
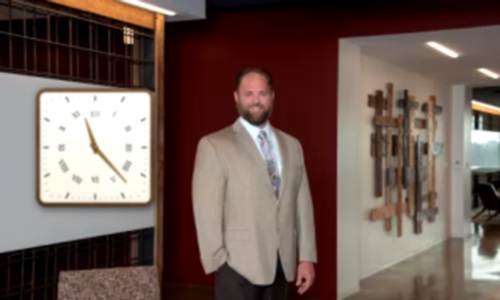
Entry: 11:23
